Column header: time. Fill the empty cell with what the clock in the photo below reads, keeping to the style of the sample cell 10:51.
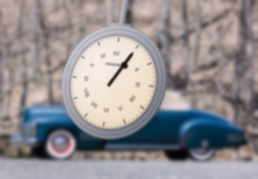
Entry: 1:05
